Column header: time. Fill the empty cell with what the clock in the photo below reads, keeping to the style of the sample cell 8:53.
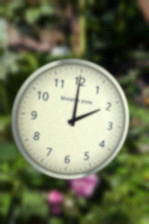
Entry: 2:00
